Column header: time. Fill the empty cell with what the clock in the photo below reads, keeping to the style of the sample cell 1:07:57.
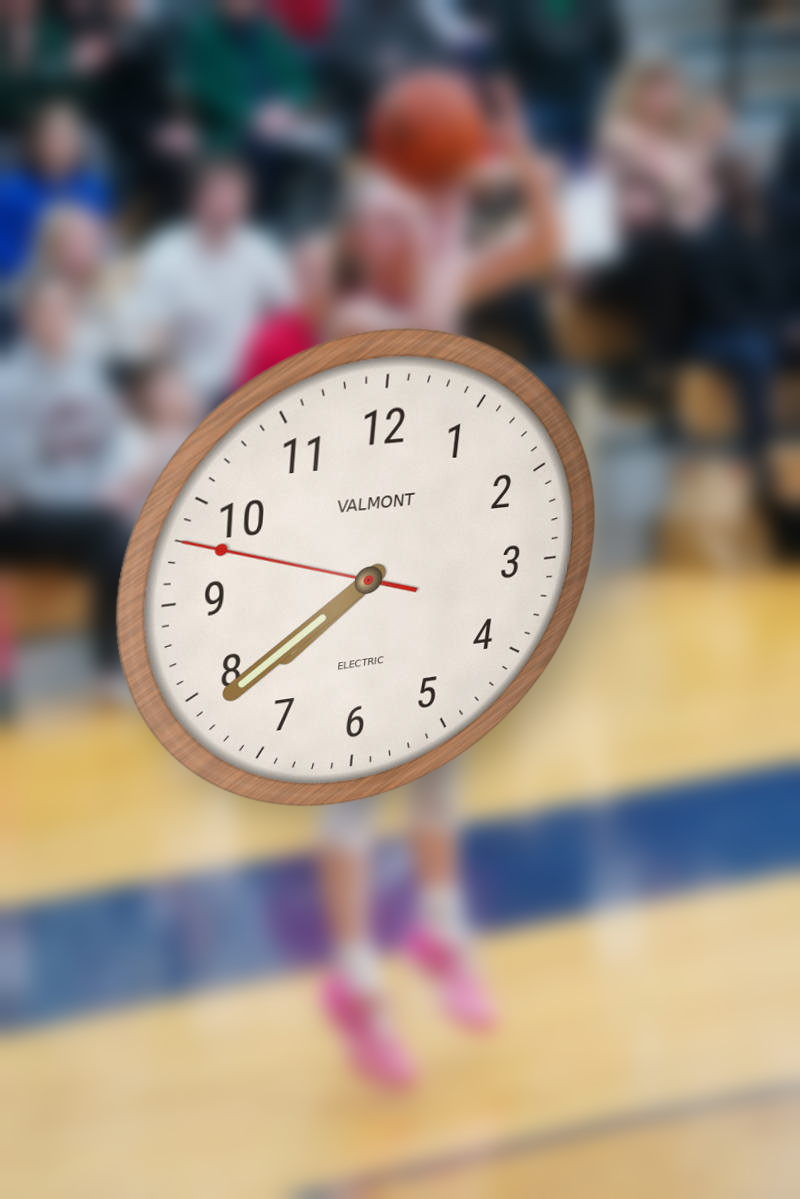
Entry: 7:38:48
